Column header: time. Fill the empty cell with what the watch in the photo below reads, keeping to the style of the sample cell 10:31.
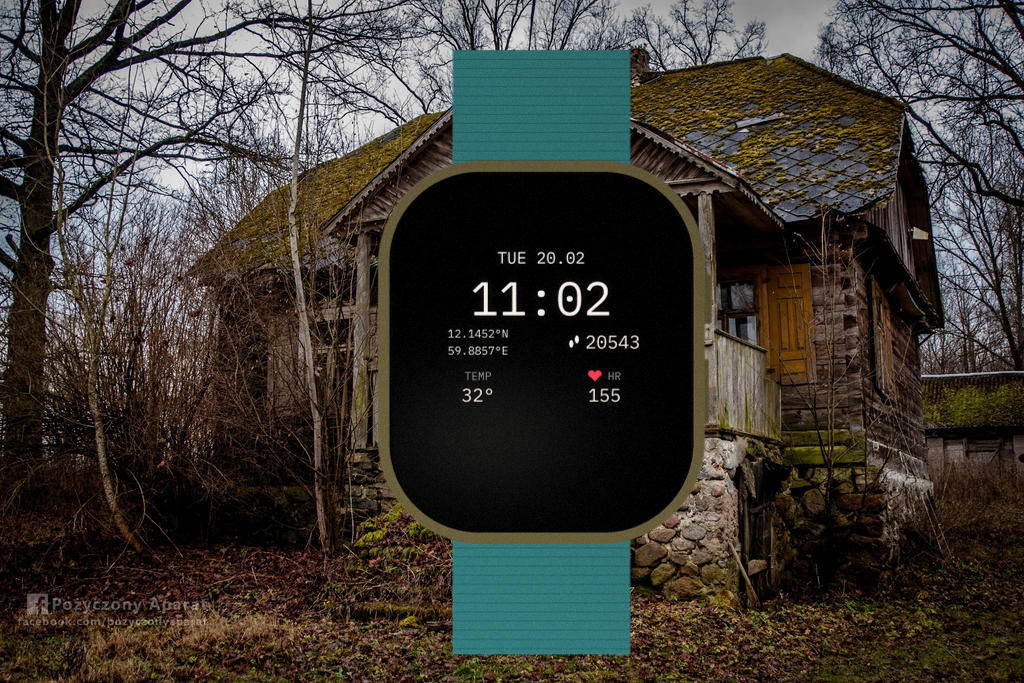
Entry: 11:02
